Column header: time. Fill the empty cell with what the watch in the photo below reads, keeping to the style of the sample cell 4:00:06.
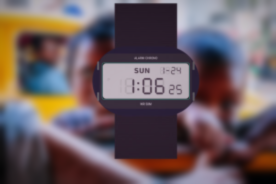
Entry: 1:06:25
